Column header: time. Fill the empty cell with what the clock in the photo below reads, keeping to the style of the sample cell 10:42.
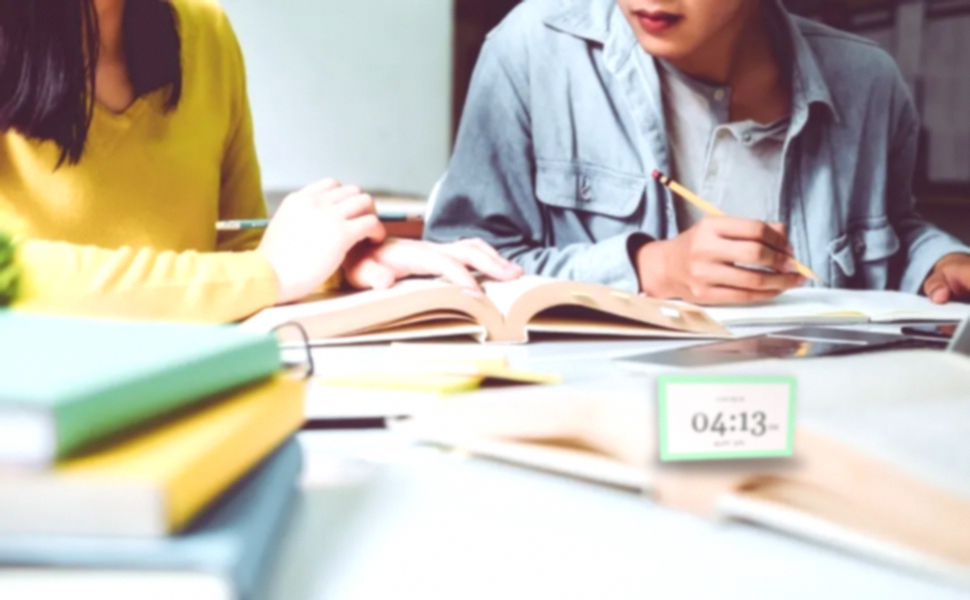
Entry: 4:13
